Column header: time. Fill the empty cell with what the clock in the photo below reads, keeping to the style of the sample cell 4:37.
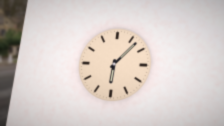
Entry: 6:07
